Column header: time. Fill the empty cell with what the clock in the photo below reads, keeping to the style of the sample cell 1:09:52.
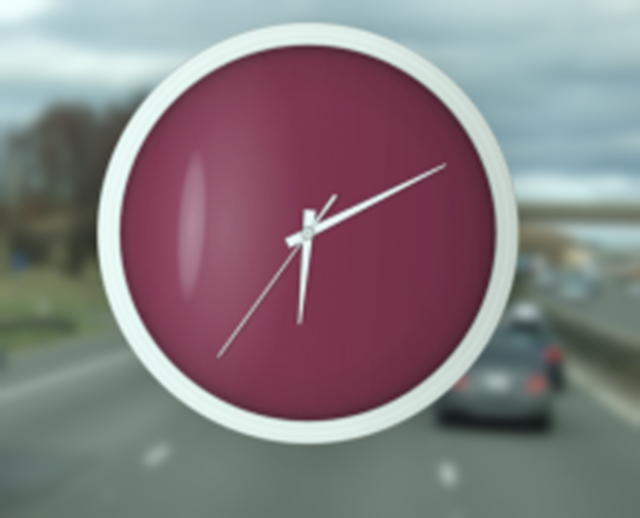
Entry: 6:10:36
